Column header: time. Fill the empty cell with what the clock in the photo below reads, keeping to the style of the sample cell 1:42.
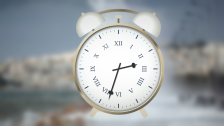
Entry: 2:33
